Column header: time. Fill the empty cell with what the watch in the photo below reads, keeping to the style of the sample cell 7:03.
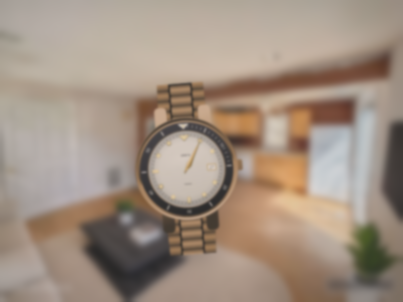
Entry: 1:05
